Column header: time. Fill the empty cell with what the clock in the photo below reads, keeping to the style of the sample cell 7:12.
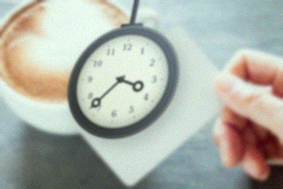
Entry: 3:37
